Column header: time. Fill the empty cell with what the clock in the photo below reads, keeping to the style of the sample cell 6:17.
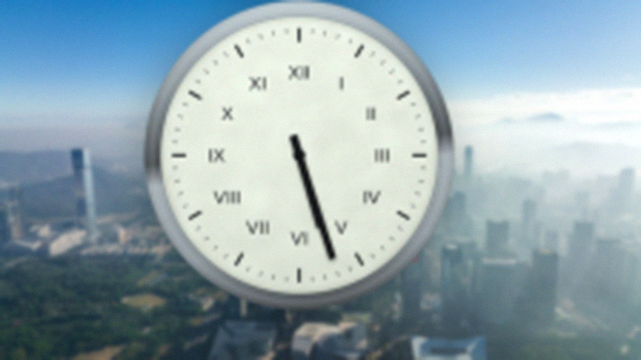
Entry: 5:27
